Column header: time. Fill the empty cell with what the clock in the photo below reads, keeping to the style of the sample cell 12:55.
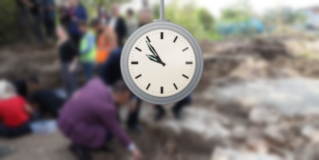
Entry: 9:54
